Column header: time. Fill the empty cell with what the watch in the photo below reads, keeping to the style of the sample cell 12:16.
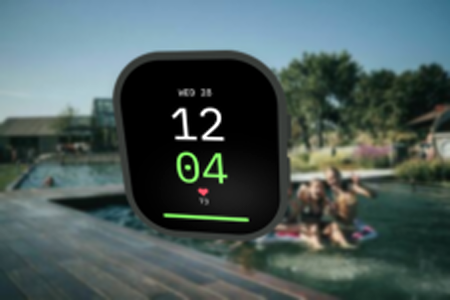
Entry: 12:04
